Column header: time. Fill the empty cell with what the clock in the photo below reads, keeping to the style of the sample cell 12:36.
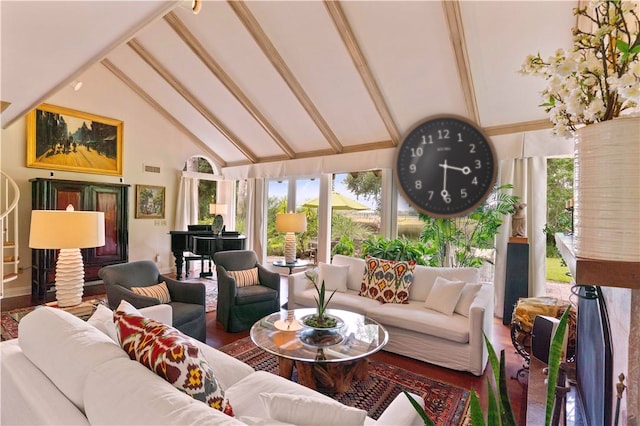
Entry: 3:31
